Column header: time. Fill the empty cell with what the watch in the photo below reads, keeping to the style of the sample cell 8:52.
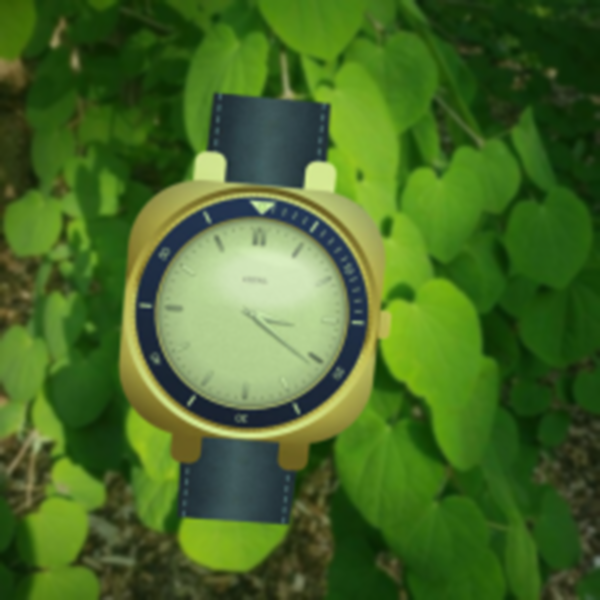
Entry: 3:21
